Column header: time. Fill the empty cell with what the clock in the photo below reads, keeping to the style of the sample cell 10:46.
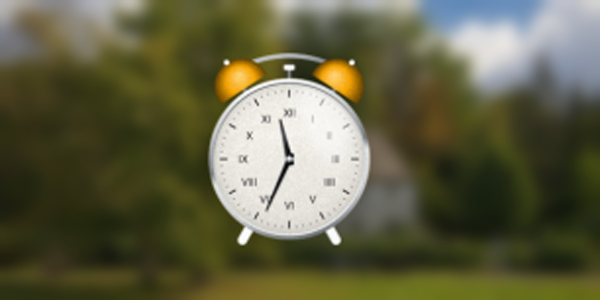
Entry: 11:34
